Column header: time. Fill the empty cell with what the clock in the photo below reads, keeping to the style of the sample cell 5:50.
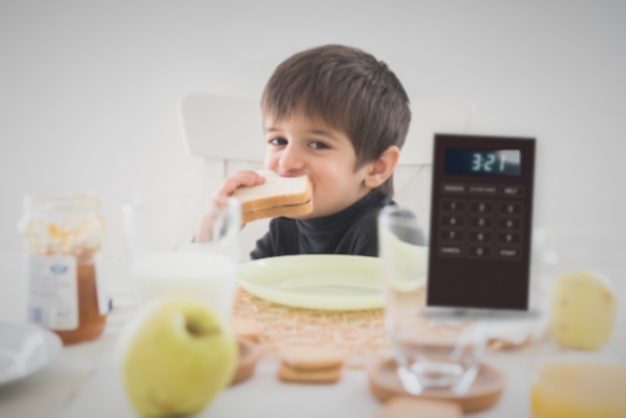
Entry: 3:21
